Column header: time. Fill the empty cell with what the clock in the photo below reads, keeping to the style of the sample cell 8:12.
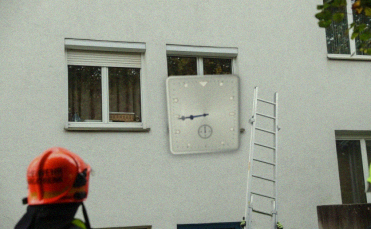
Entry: 8:44
